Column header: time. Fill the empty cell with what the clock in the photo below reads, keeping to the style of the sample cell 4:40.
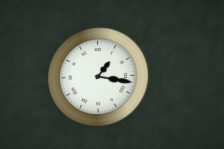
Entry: 1:17
